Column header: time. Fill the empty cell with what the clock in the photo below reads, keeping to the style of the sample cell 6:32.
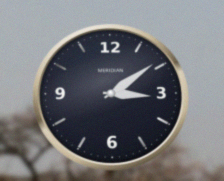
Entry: 3:09
